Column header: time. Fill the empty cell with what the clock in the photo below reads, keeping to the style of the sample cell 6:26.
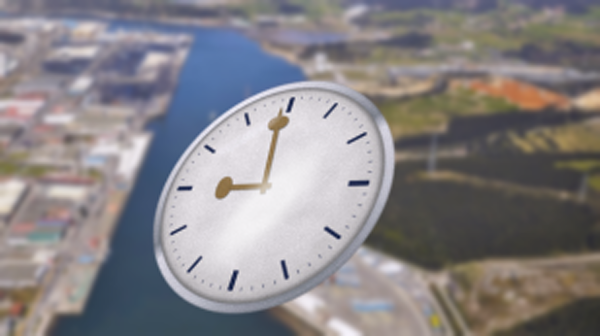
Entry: 8:59
